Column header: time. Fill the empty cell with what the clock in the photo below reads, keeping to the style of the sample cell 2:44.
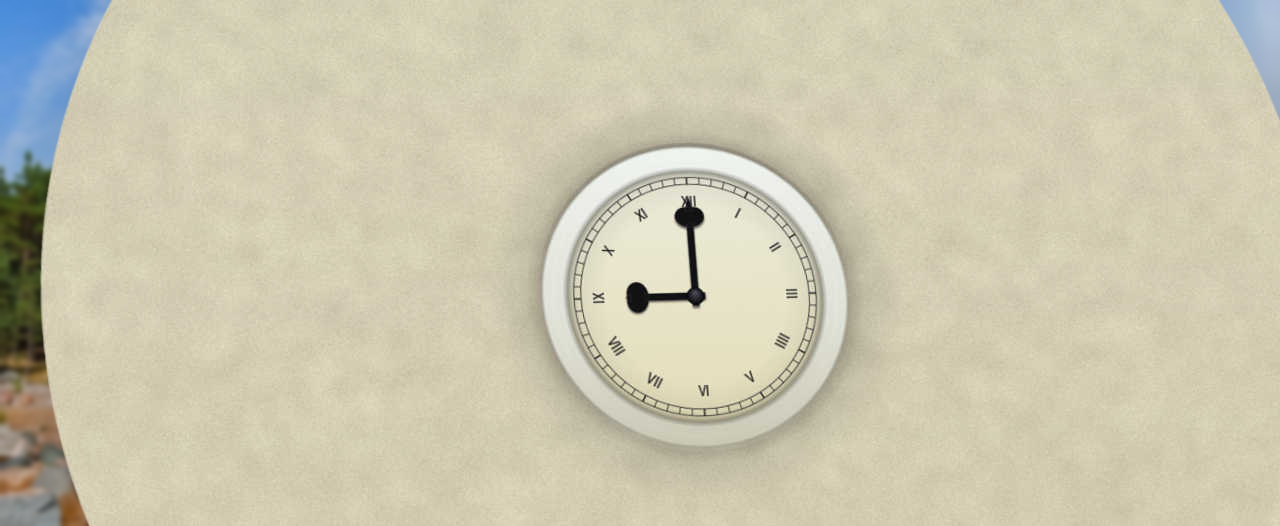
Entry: 9:00
